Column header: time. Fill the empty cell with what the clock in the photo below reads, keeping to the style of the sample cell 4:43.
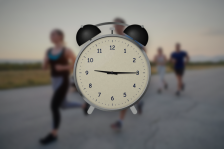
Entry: 9:15
